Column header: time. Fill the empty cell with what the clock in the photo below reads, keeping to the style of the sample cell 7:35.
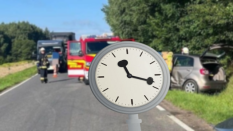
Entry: 11:18
